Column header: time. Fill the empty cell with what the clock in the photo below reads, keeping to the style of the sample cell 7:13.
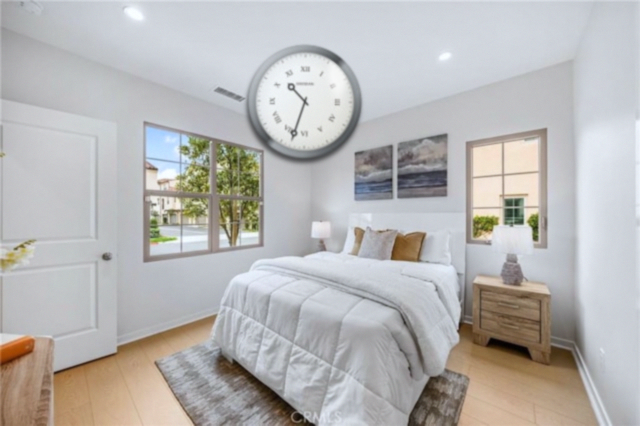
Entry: 10:33
